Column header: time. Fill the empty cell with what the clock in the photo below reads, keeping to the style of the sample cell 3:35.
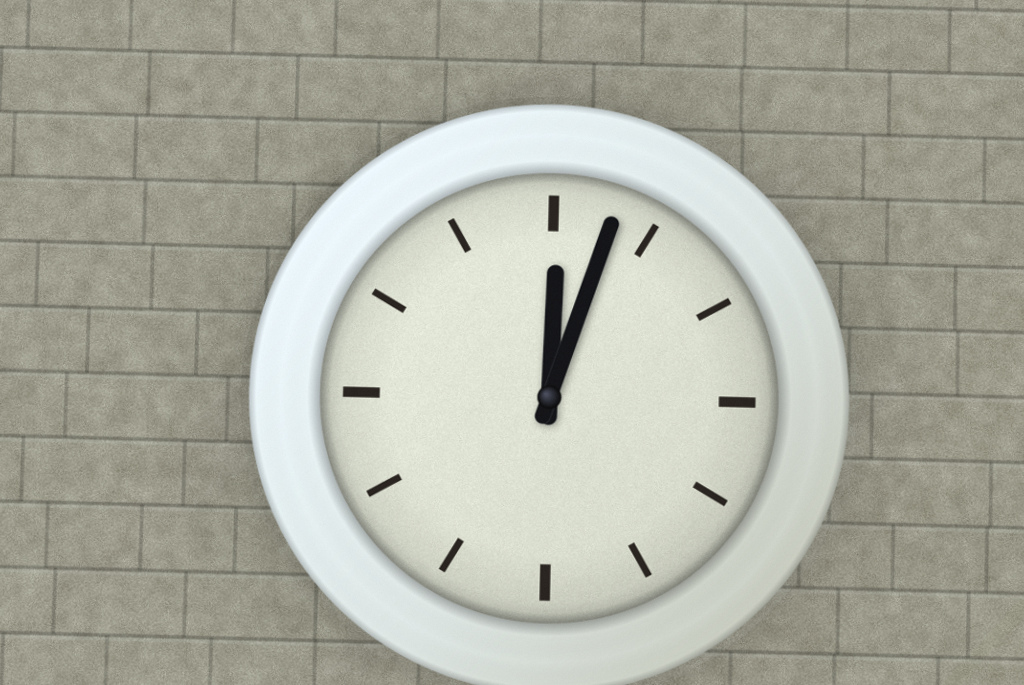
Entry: 12:03
